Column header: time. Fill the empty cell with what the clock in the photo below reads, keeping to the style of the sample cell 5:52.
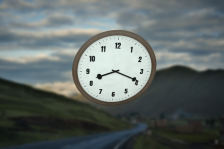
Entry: 8:19
